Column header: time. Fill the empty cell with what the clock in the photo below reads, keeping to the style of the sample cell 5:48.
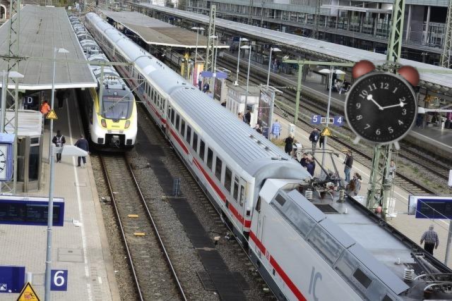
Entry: 10:12
